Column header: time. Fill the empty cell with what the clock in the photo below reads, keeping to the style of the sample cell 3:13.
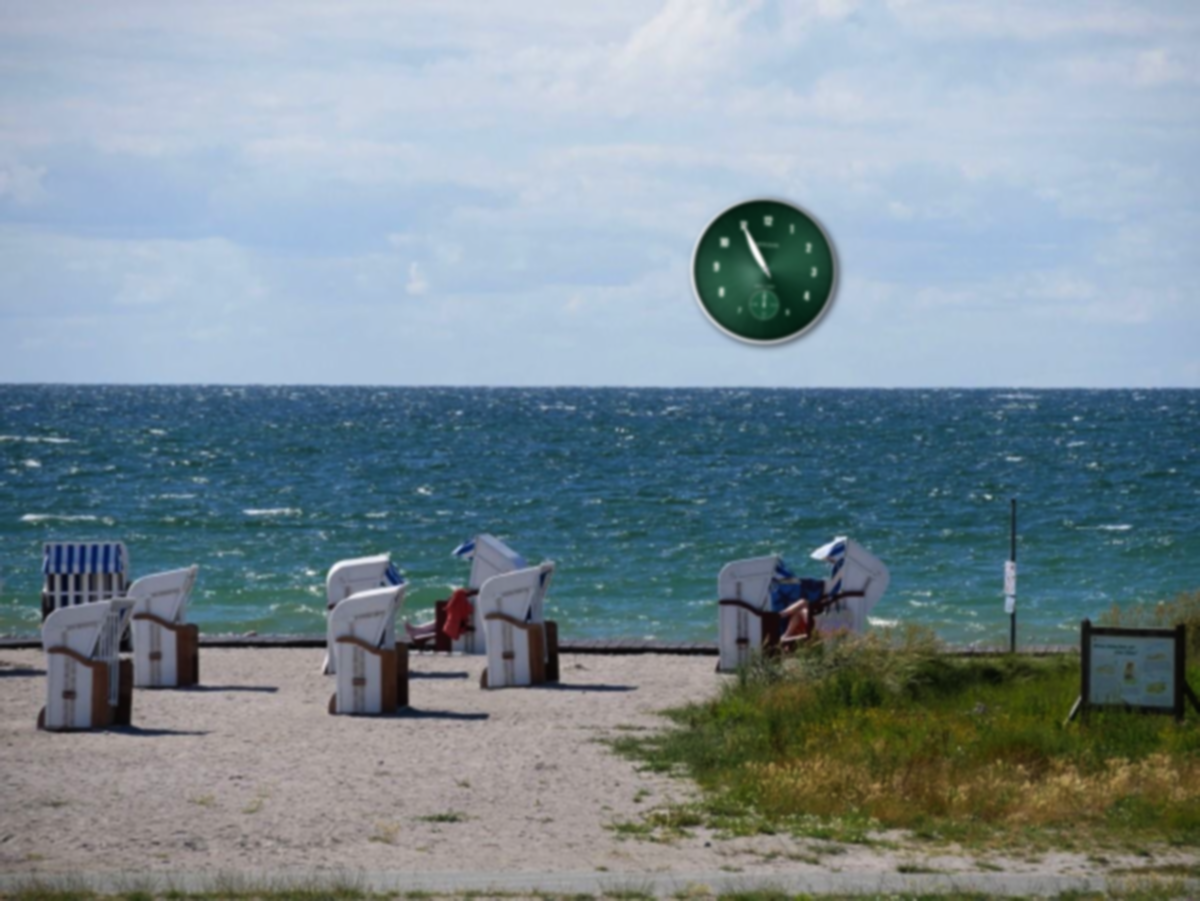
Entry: 10:55
